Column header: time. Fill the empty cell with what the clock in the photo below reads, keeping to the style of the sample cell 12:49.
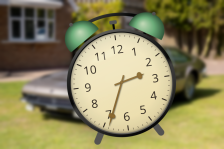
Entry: 2:34
